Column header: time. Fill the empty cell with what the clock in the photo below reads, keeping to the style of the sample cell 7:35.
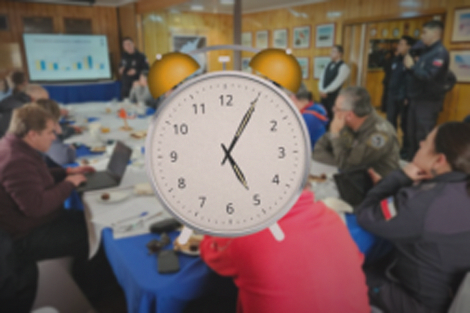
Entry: 5:05
